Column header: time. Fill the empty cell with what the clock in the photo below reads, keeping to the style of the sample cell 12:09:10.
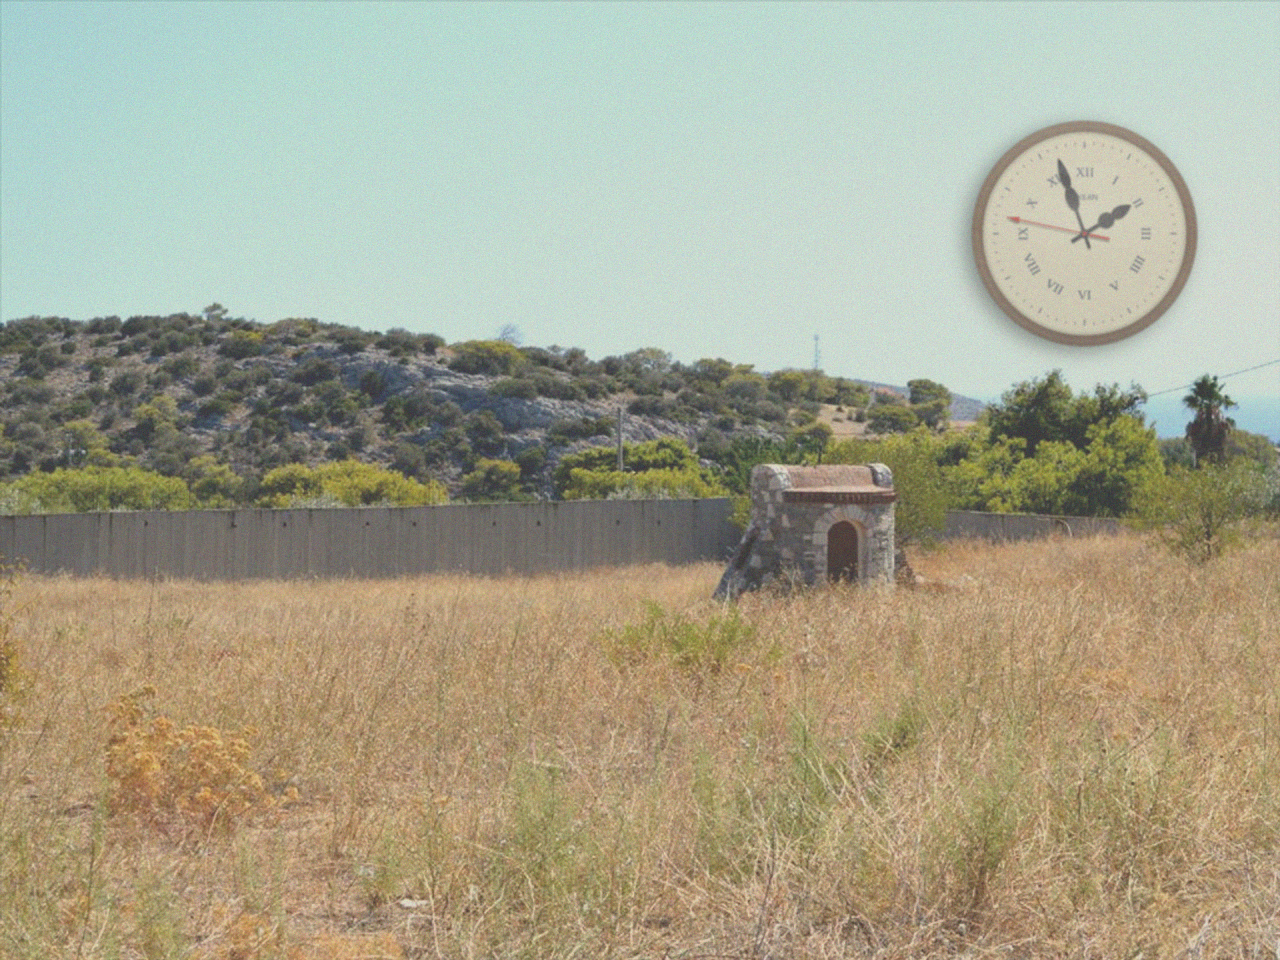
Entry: 1:56:47
